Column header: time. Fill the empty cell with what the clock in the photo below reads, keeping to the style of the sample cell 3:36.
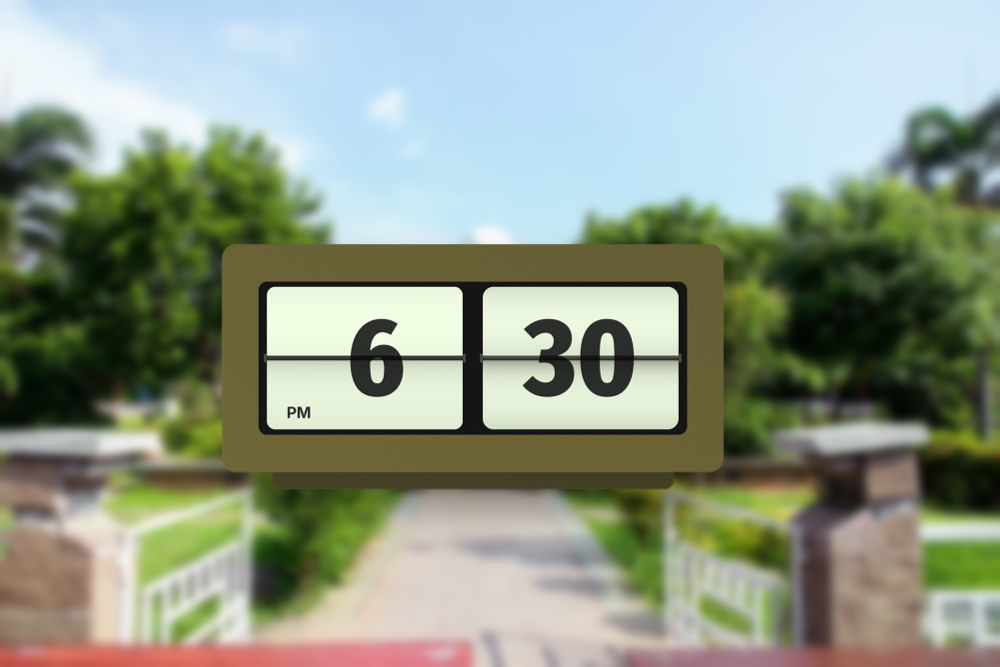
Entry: 6:30
